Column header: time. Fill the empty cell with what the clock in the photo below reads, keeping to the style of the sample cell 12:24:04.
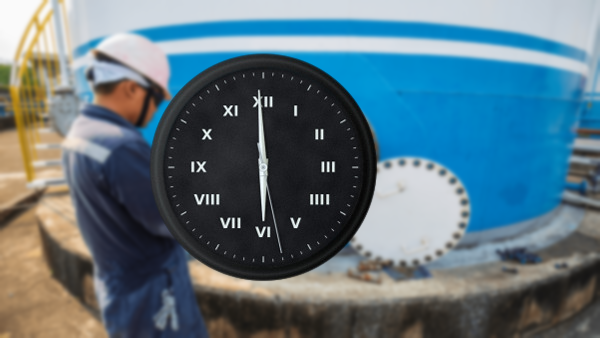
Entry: 5:59:28
